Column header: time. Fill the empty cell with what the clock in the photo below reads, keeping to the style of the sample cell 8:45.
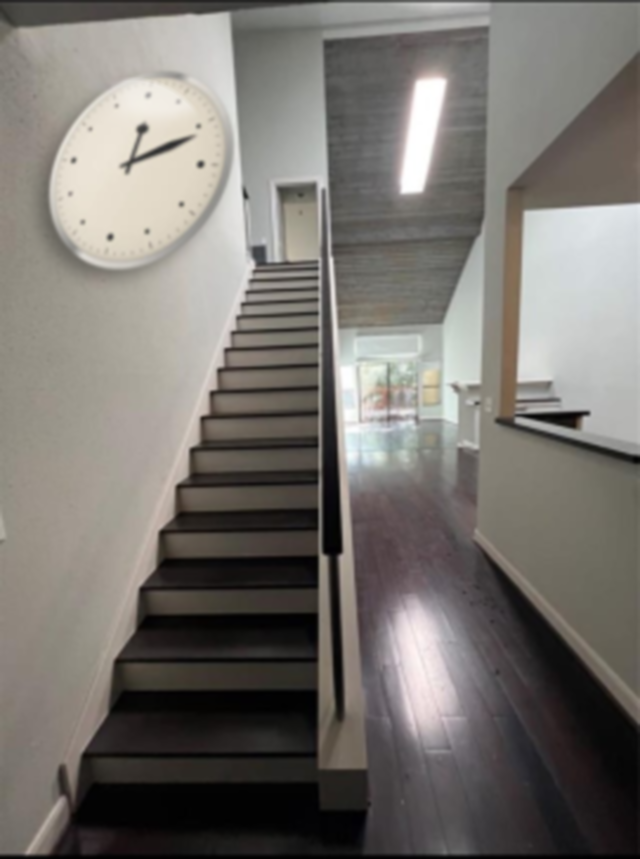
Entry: 12:11
